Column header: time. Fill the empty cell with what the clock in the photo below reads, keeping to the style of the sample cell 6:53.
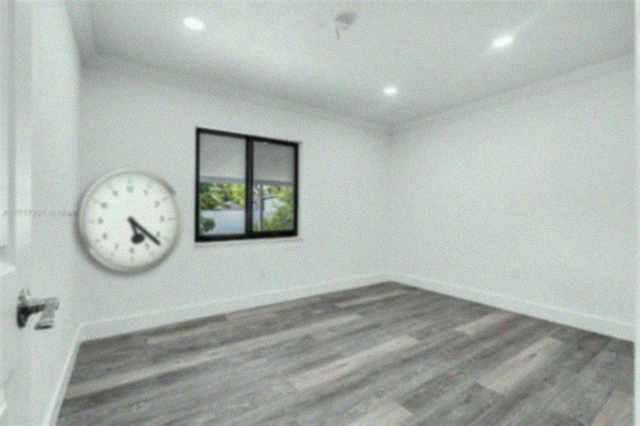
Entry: 5:22
